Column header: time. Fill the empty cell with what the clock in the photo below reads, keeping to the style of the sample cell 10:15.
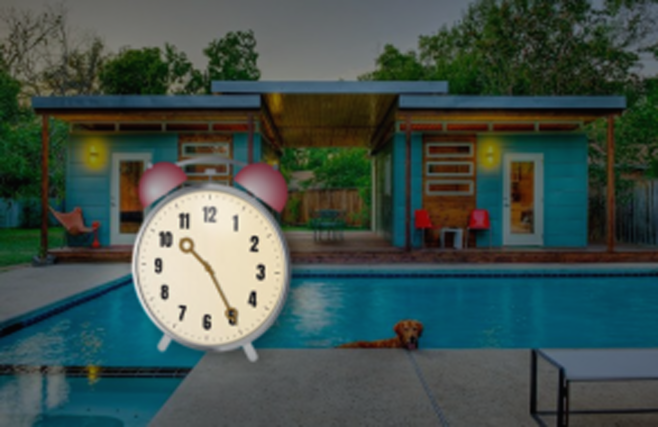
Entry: 10:25
